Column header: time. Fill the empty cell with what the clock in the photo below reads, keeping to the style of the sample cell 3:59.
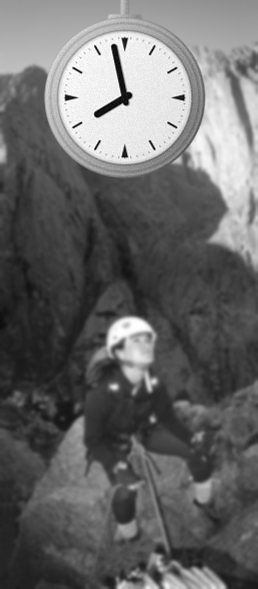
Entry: 7:58
